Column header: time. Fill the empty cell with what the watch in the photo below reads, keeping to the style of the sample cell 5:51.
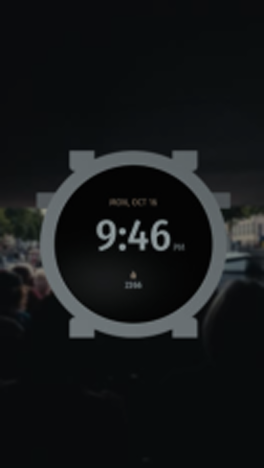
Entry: 9:46
